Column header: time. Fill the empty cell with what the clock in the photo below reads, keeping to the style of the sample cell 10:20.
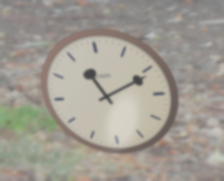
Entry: 11:11
